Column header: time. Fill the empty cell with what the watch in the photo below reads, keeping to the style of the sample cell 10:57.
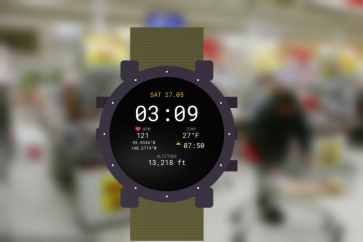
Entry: 3:09
